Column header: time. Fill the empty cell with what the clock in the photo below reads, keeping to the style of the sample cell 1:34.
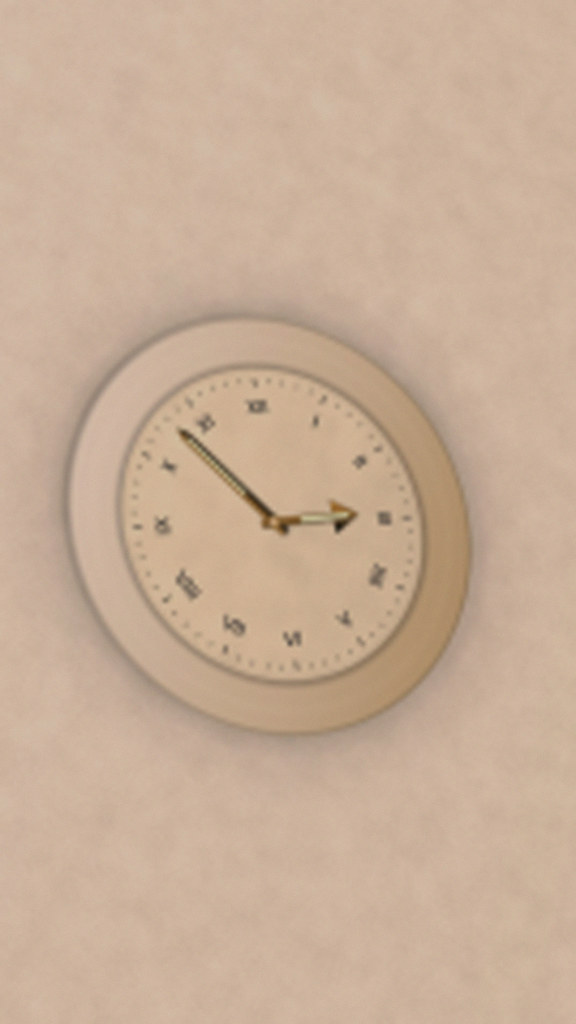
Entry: 2:53
